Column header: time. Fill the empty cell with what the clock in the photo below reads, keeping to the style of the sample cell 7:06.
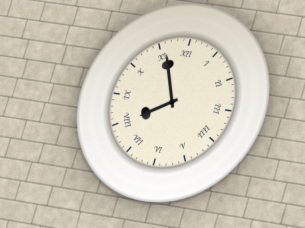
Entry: 7:56
